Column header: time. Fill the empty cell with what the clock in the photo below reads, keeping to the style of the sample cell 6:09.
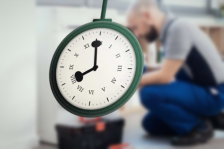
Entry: 7:59
